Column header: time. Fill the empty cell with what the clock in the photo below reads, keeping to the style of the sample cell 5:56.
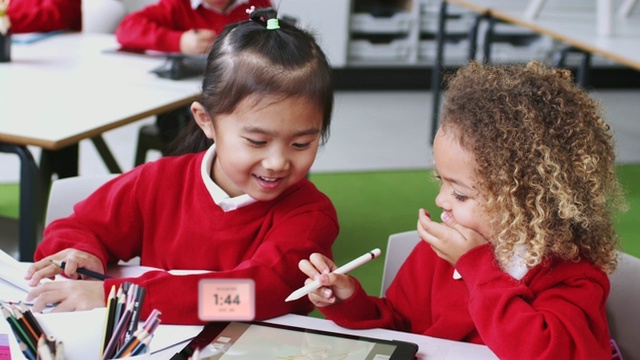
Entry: 1:44
